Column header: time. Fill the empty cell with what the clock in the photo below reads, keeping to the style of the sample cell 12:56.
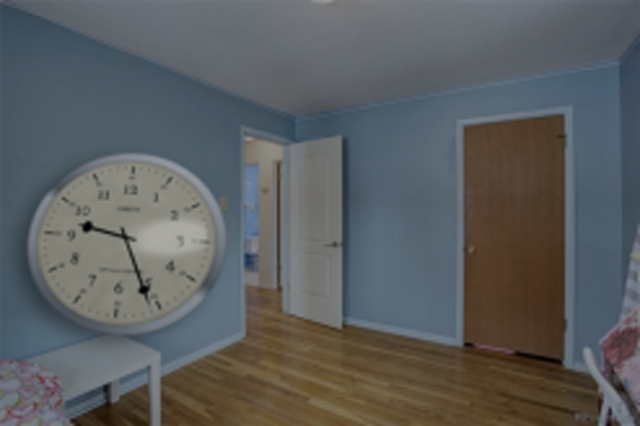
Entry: 9:26
